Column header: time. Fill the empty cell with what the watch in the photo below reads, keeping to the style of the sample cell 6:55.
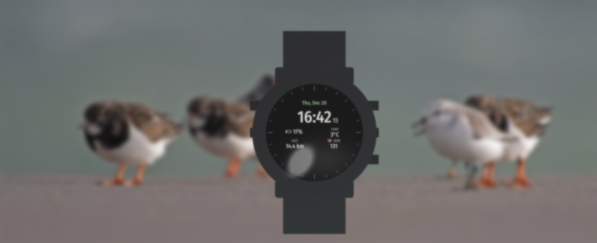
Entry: 16:42
